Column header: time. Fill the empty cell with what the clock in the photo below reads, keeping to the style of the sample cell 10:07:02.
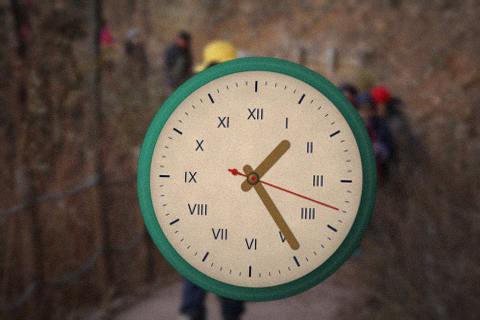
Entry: 1:24:18
